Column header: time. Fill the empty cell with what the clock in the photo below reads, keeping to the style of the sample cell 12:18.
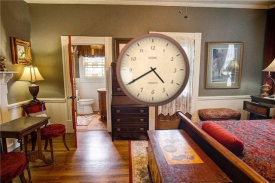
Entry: 4:40
